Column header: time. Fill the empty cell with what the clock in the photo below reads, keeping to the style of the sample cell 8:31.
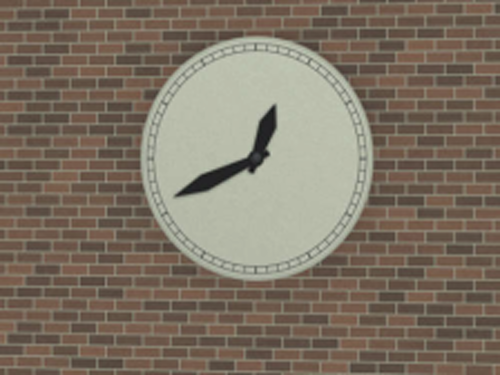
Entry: 12:41
